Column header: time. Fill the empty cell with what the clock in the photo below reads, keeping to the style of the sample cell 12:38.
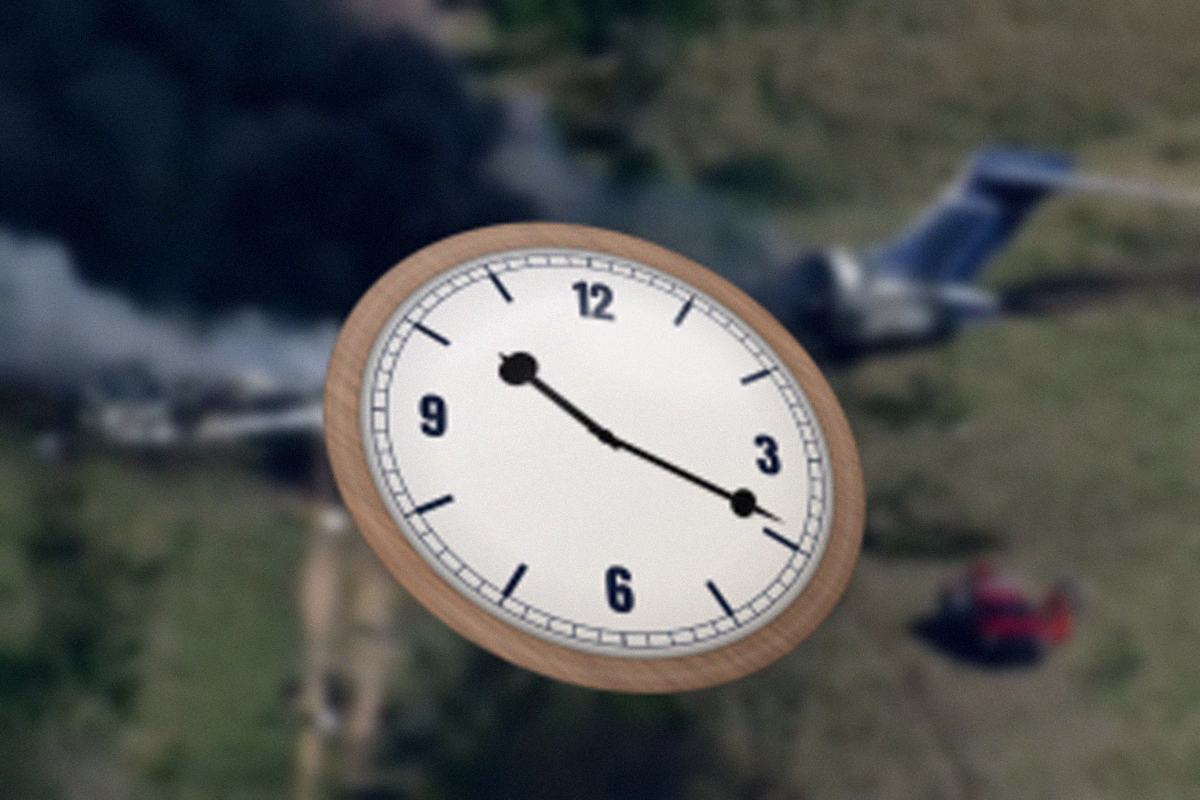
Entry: 10:19
